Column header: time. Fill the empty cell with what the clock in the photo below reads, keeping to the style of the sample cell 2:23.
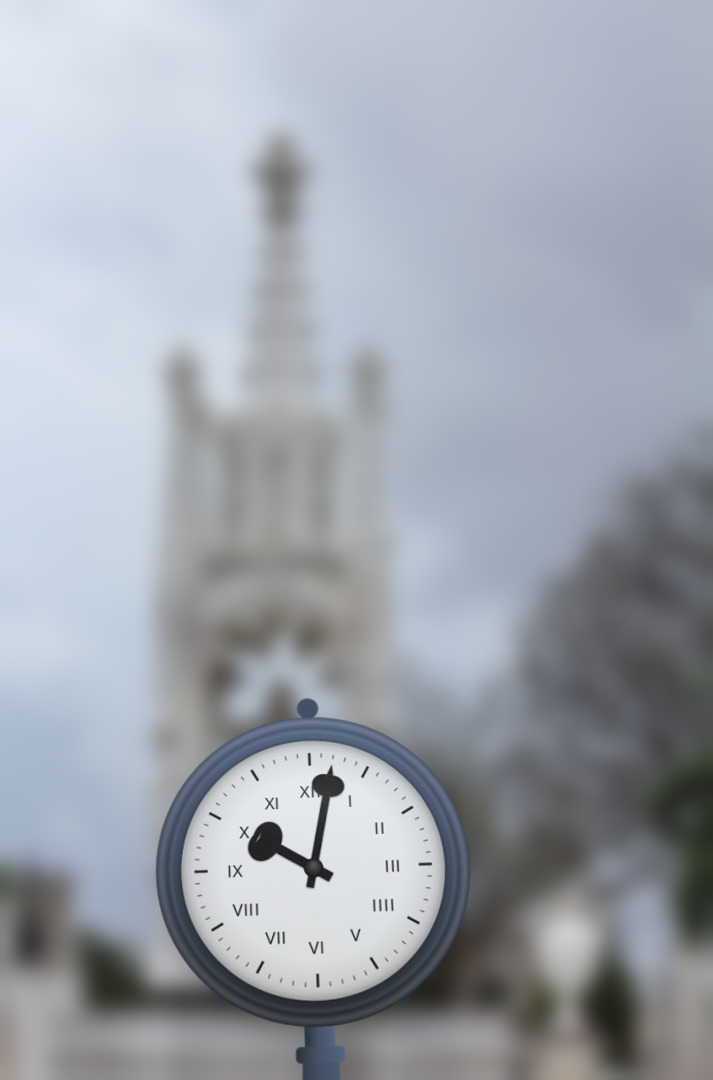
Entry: 10:02
